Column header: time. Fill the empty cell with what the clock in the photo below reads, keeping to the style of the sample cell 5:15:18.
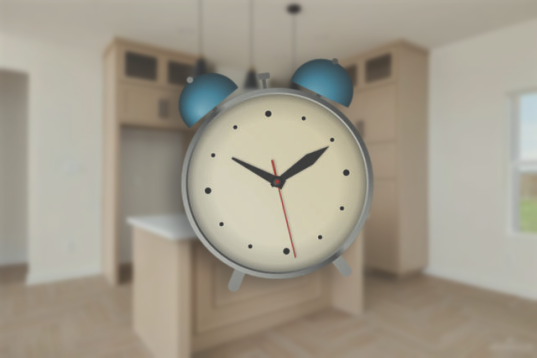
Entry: 10:10:29
